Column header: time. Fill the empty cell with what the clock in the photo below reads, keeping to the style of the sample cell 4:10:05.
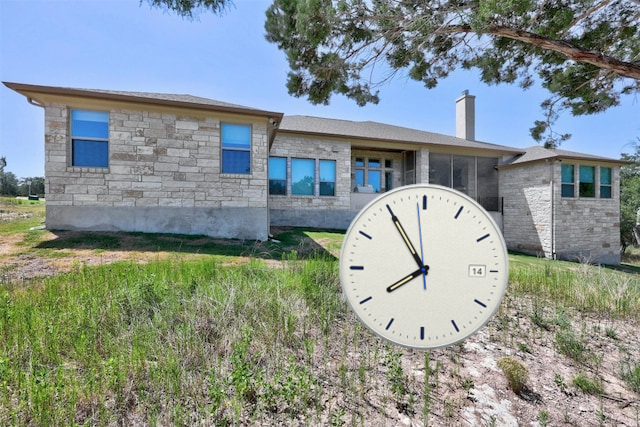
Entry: 7:54:59
